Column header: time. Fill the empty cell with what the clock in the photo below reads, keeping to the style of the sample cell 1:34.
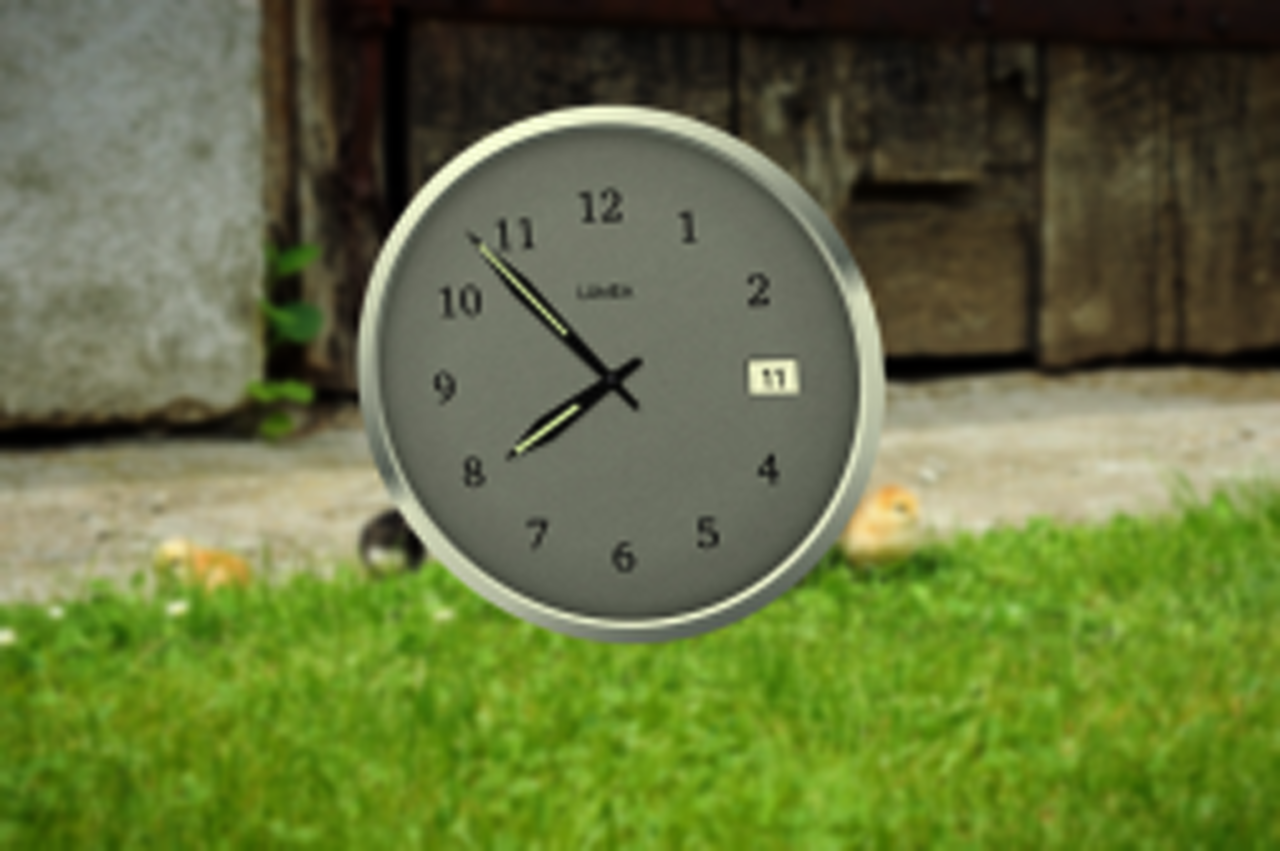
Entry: 7:53
